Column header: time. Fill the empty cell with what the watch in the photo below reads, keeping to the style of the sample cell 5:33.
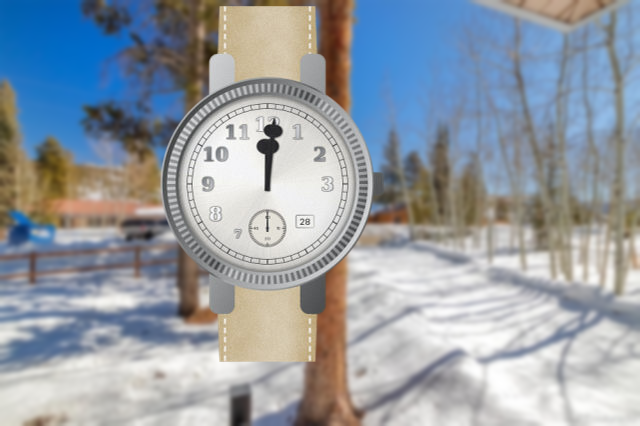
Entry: 12:01
